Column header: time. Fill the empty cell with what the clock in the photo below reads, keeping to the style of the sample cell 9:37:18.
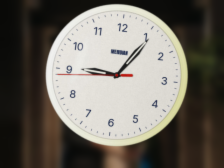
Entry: 9:05:44
